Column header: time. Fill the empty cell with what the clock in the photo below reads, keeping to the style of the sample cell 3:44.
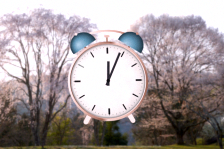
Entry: 12:04
